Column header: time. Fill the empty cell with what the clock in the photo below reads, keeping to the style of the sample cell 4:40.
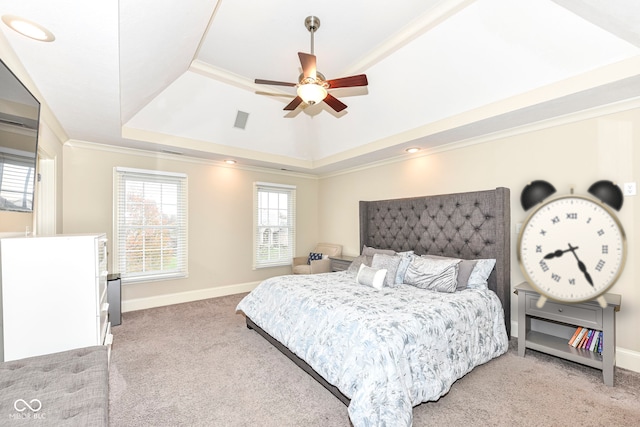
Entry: 8:25
